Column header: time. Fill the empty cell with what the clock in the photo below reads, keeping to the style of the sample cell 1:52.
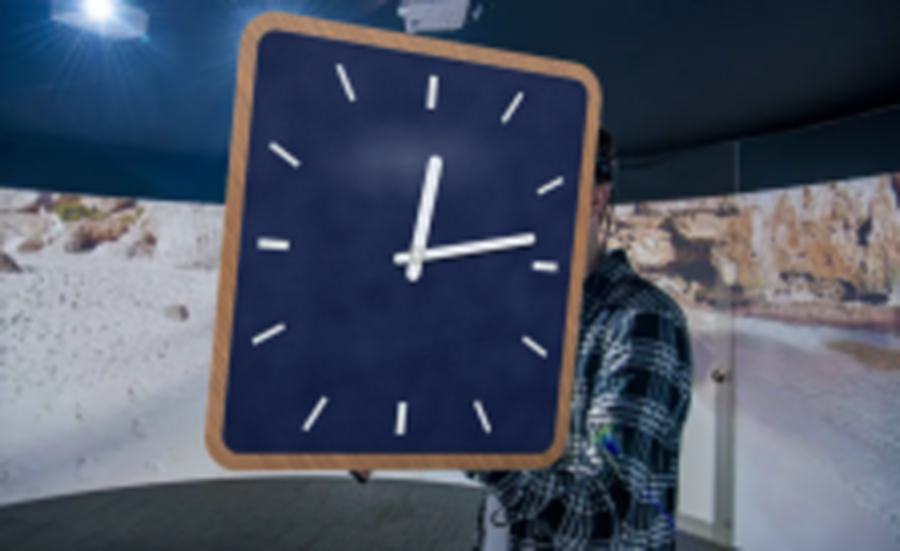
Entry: 12:13
